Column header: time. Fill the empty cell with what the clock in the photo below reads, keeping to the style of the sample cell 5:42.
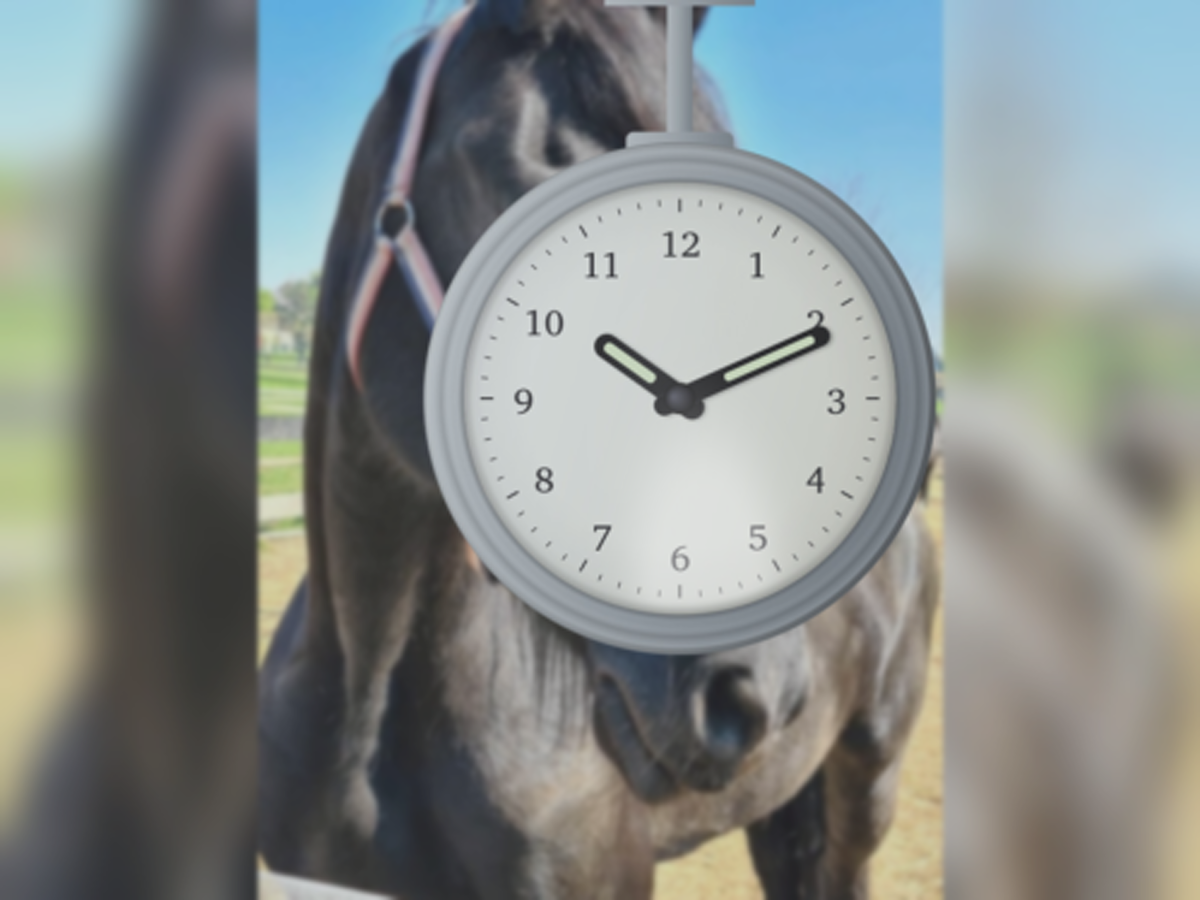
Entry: 10:11
